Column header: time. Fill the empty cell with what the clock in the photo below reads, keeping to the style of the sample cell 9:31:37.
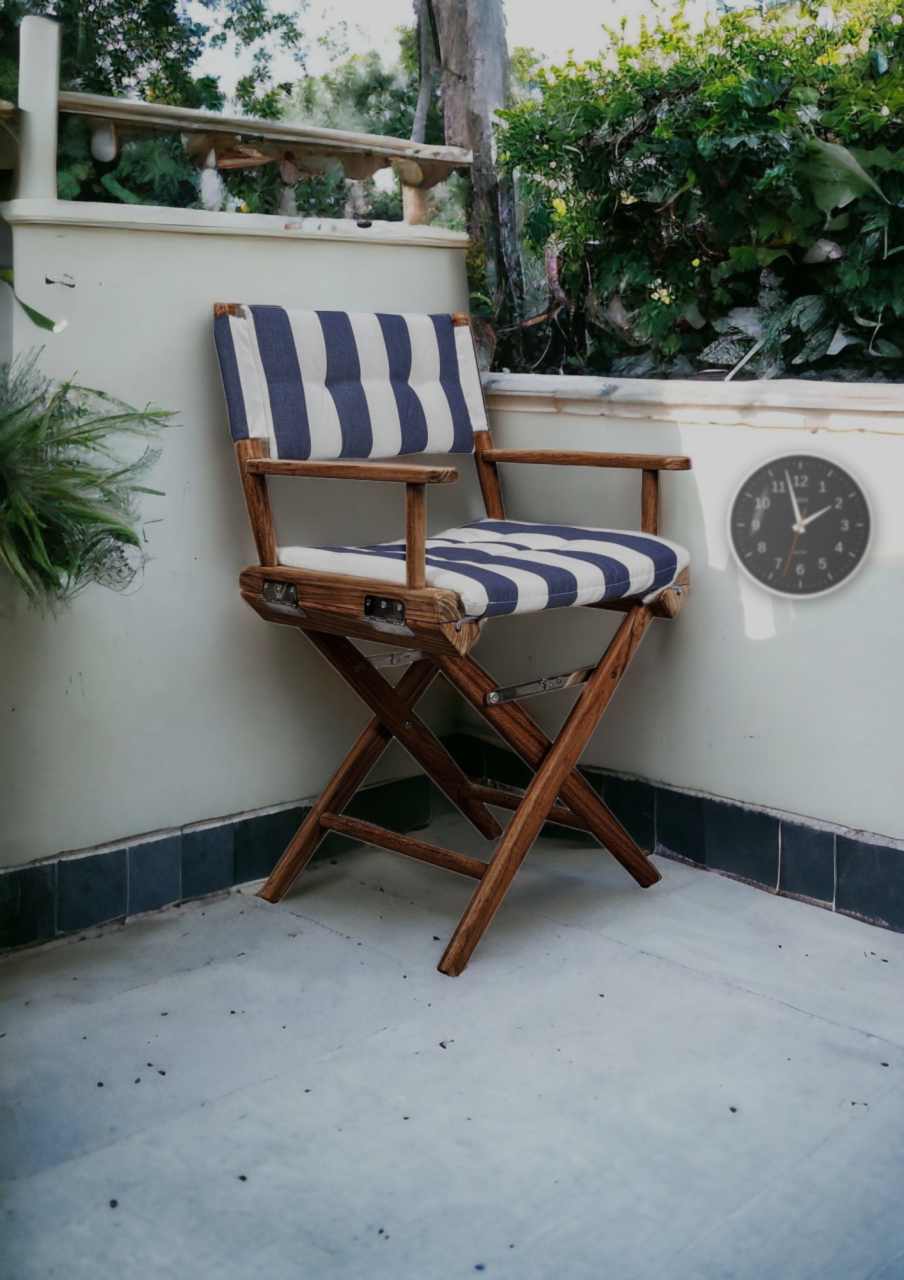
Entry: 1:57:33
